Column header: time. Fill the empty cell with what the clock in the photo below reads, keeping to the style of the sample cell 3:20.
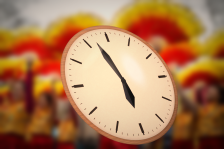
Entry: 5:57
